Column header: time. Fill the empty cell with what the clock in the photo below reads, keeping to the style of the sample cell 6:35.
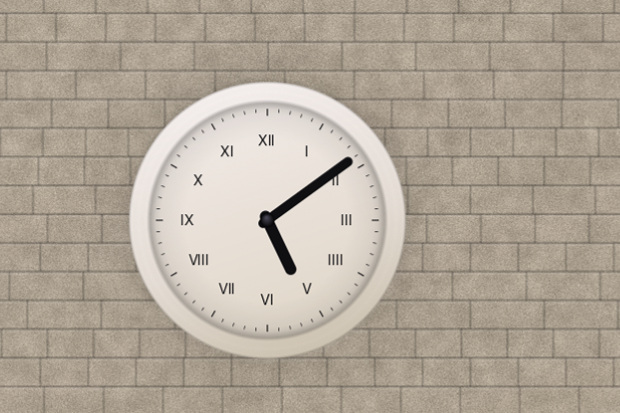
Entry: 5:09
